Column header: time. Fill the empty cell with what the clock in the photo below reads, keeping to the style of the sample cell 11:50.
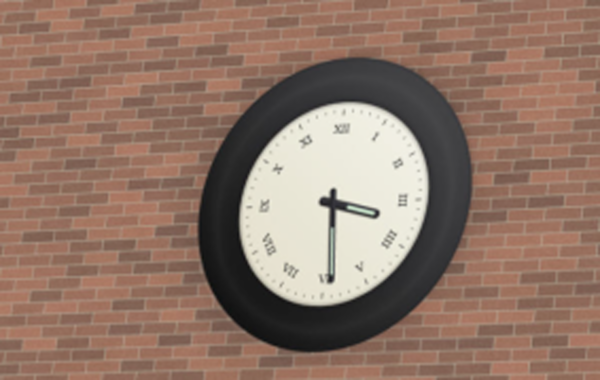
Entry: 3:29
